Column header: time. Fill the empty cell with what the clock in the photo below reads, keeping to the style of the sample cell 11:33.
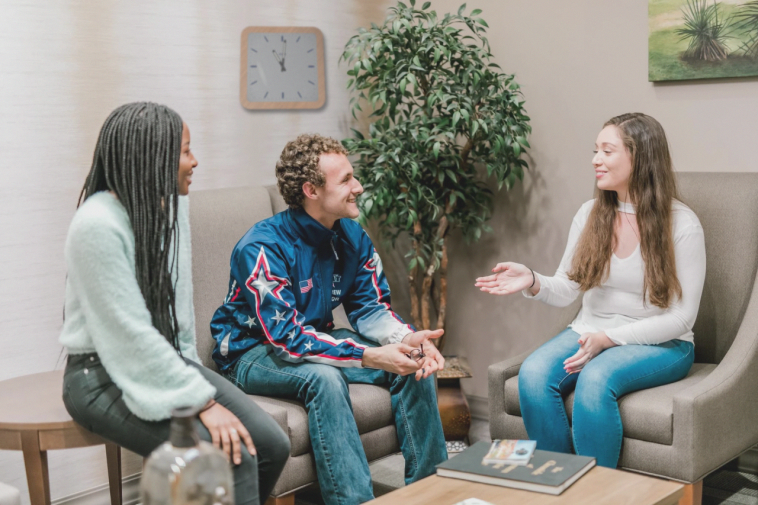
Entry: 11:01
